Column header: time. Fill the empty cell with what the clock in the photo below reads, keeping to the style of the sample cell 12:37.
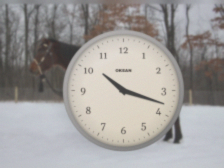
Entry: 10:18
